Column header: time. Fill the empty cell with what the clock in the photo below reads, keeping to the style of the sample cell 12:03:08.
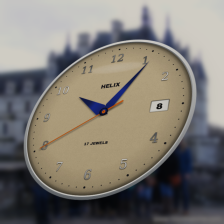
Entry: 10:05:40
